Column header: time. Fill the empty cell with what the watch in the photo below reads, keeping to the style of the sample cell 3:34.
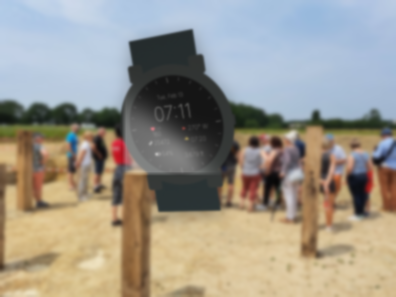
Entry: 7:11
